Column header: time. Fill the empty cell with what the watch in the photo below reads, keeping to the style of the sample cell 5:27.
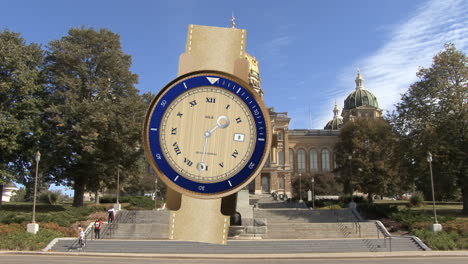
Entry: 1:31
